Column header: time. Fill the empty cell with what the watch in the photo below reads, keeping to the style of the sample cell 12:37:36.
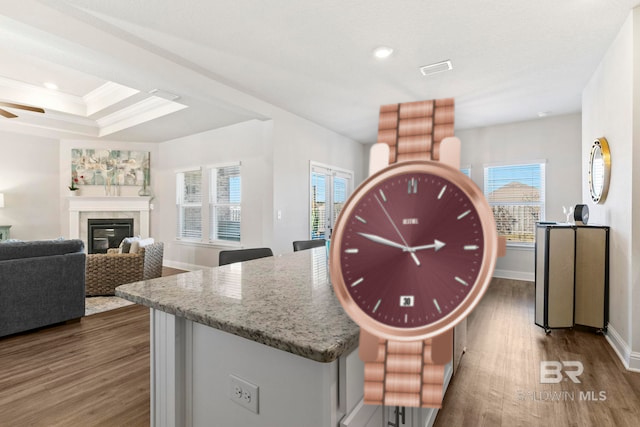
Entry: 2:47:54
